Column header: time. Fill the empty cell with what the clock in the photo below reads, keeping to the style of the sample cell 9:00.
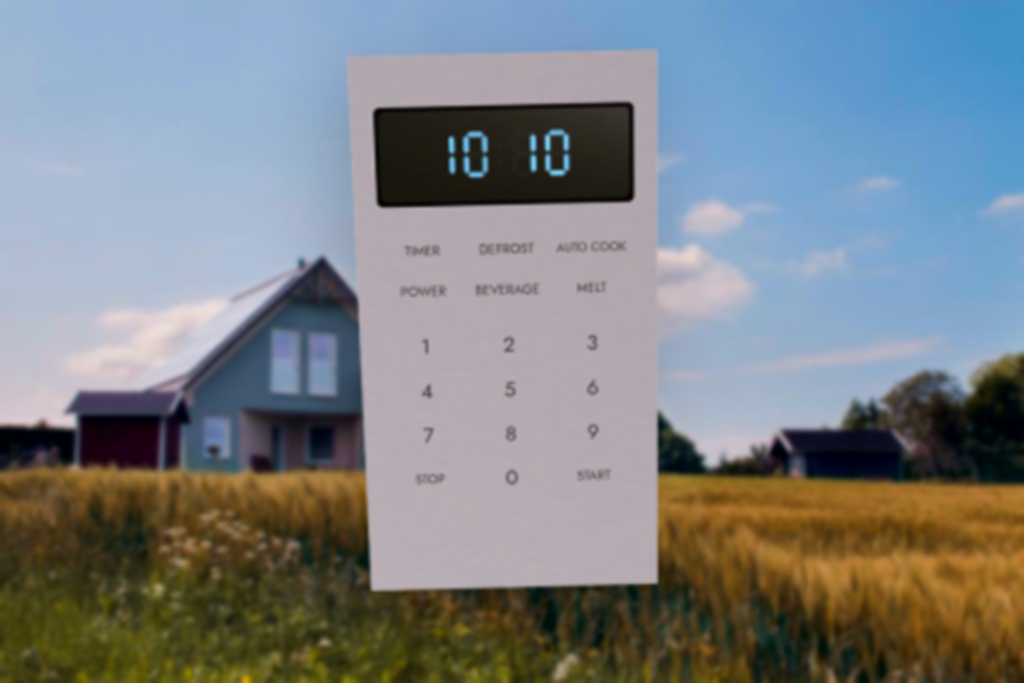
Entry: 10:10
